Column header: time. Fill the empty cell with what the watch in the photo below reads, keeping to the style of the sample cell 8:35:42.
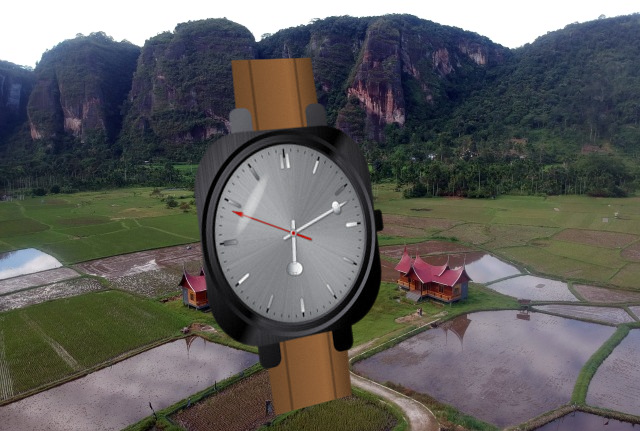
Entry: 6:11:49
